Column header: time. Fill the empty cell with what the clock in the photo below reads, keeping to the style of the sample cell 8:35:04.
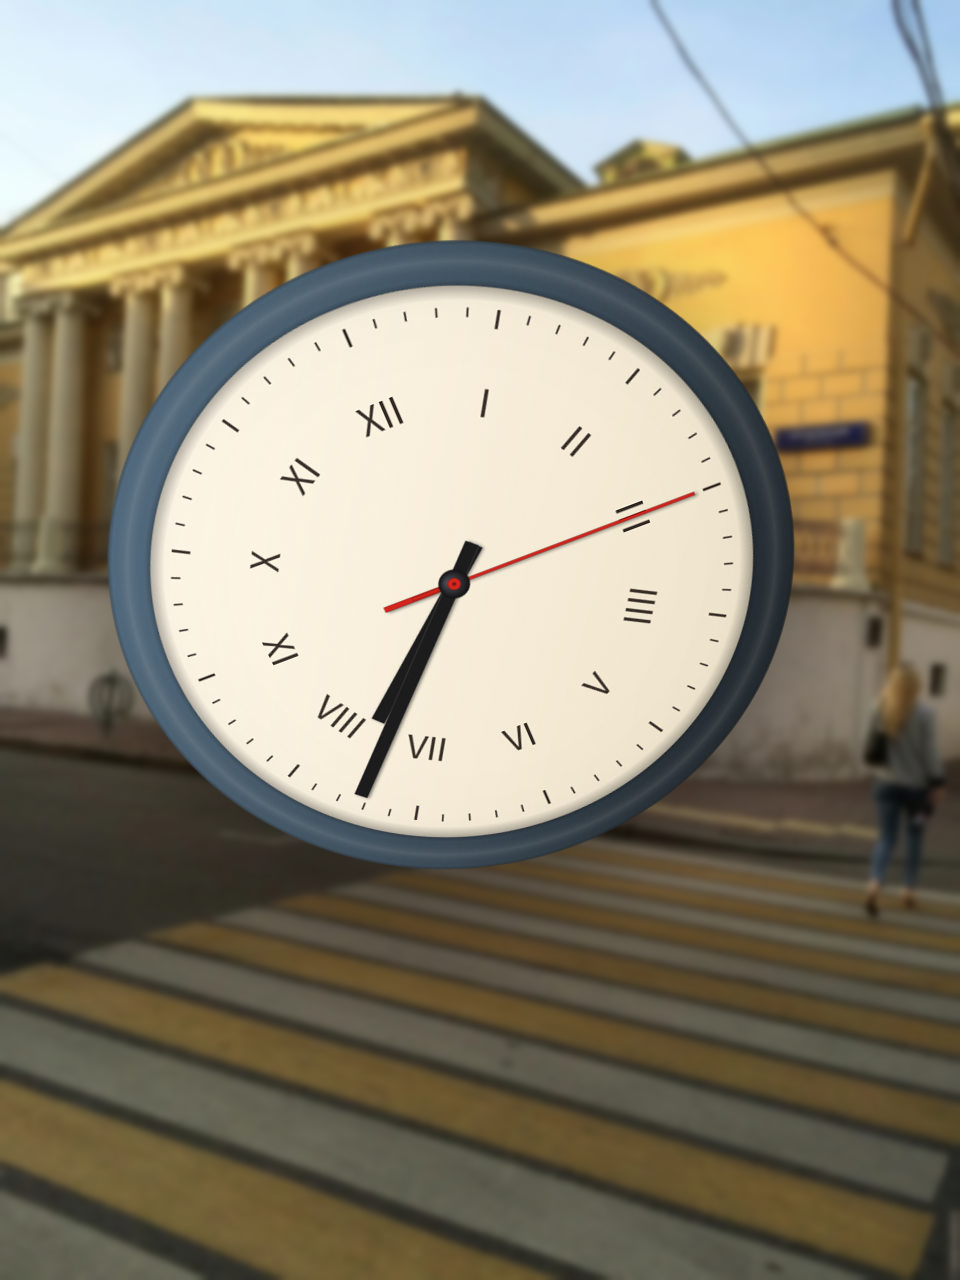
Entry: 7:37:15
